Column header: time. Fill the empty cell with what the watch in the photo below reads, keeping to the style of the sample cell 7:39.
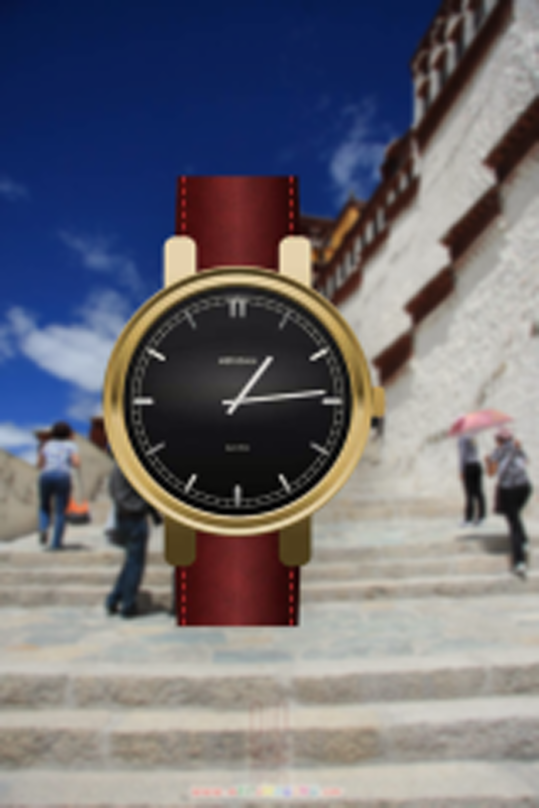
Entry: 1:14
